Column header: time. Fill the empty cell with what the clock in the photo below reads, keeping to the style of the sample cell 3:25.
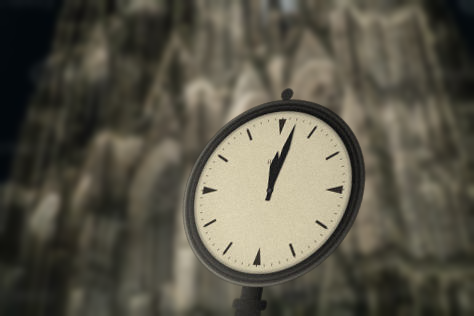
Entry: 12:02
